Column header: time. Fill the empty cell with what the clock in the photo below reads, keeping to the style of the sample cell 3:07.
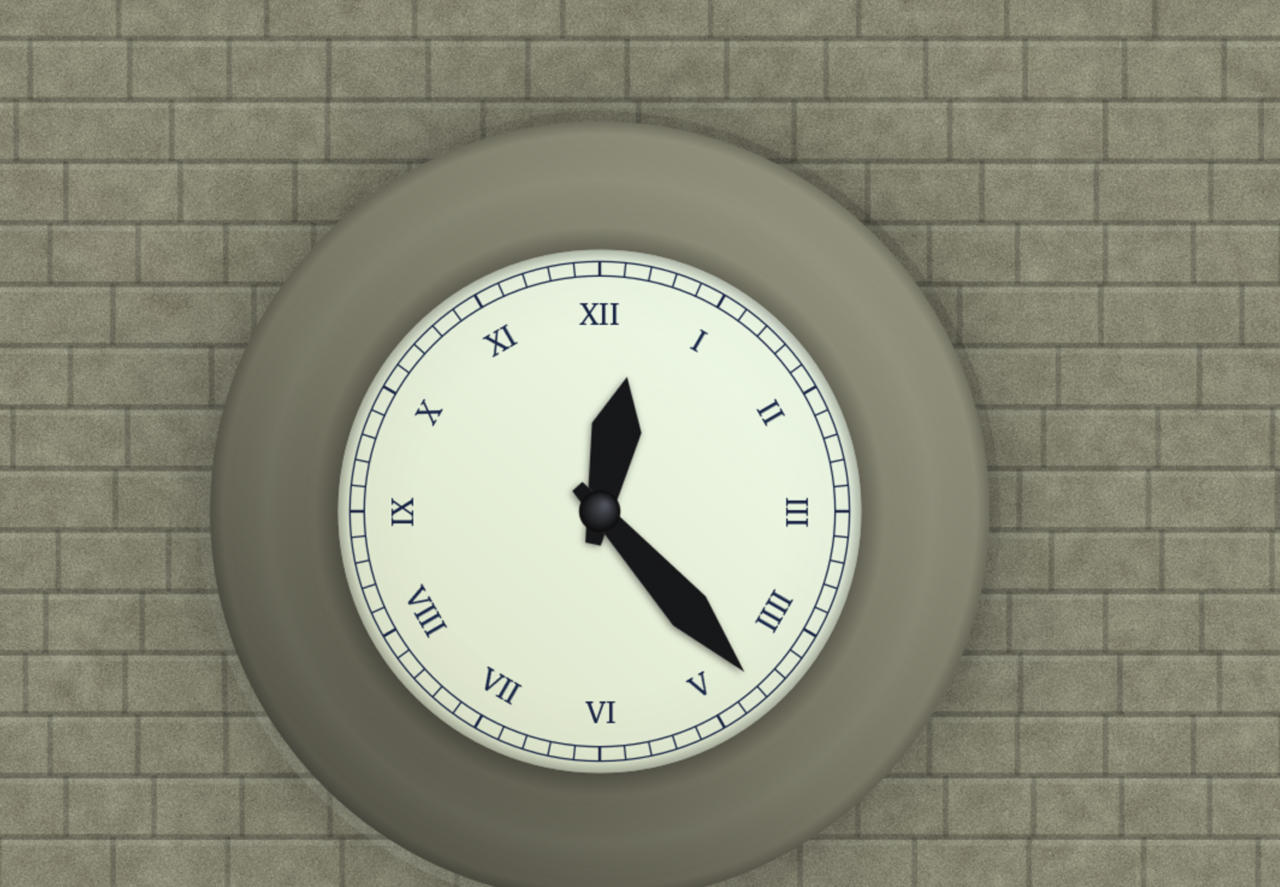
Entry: 12:23
